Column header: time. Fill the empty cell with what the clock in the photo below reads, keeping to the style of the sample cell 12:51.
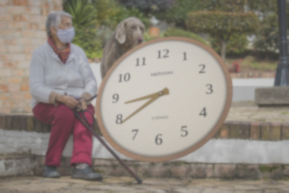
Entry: 8:39
